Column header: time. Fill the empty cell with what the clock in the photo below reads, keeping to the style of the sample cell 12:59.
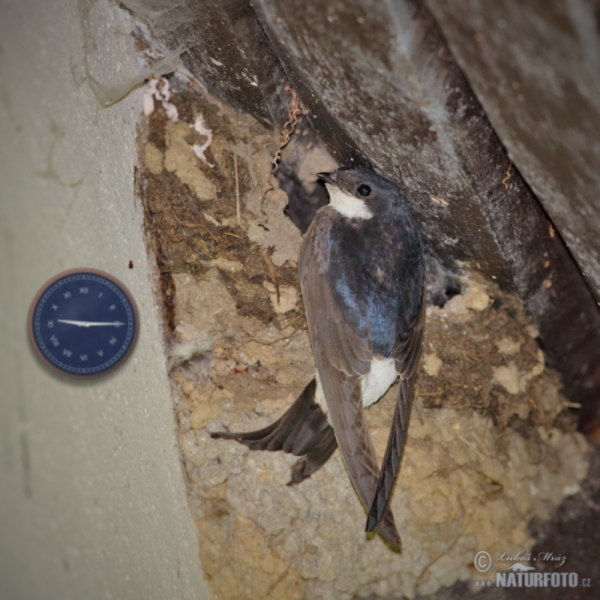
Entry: 9:15
